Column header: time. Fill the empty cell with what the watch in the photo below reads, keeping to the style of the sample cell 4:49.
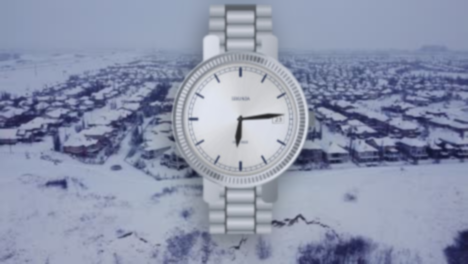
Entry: 6:14
